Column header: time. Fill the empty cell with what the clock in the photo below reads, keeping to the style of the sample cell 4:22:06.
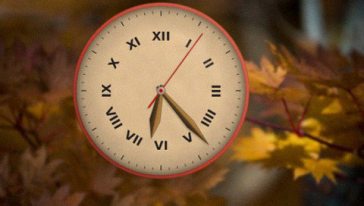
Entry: 6:23:06
